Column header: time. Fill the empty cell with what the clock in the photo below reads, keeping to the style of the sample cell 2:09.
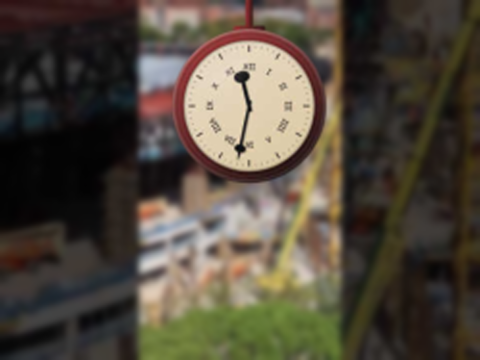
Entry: 11:32
